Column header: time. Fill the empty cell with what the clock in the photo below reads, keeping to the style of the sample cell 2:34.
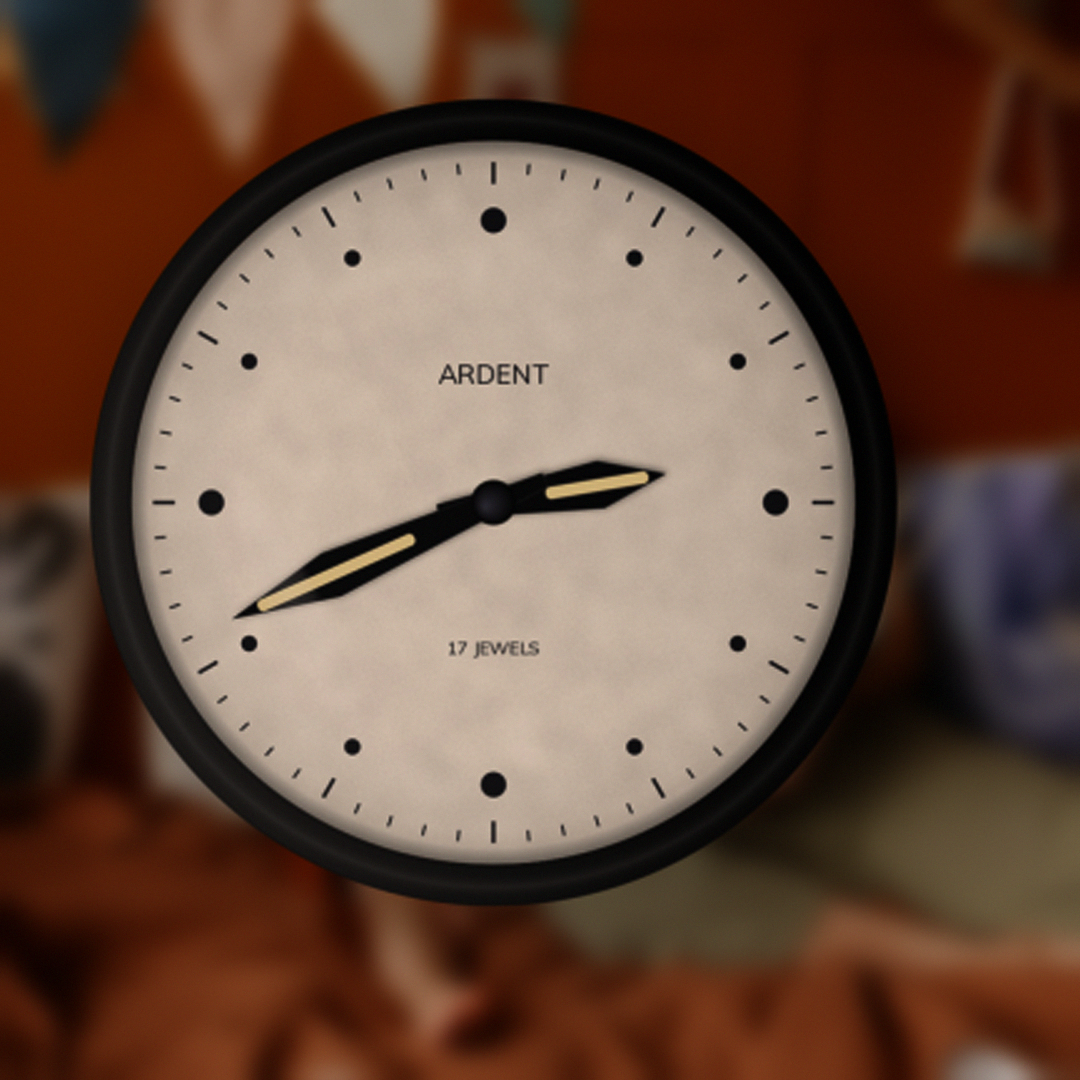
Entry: 2:41
